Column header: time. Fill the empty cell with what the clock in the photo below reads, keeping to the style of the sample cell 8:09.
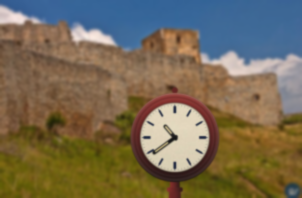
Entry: 10:39
